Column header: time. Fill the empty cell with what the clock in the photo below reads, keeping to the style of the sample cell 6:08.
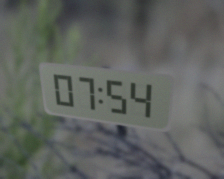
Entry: 7:54
